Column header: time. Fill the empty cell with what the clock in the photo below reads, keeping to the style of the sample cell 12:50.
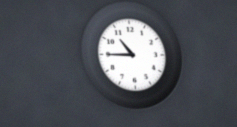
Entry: 10:45
